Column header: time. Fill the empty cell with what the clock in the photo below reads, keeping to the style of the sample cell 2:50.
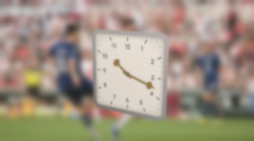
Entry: 10:18
